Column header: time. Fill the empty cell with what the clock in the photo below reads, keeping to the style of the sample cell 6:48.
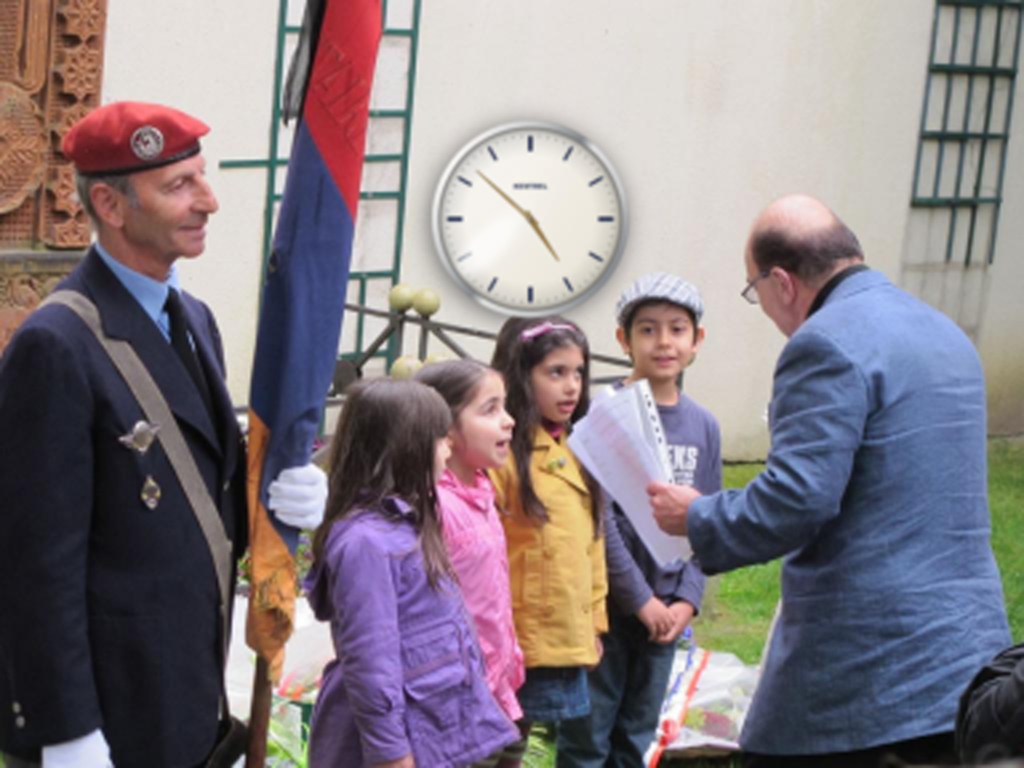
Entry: 4:52
